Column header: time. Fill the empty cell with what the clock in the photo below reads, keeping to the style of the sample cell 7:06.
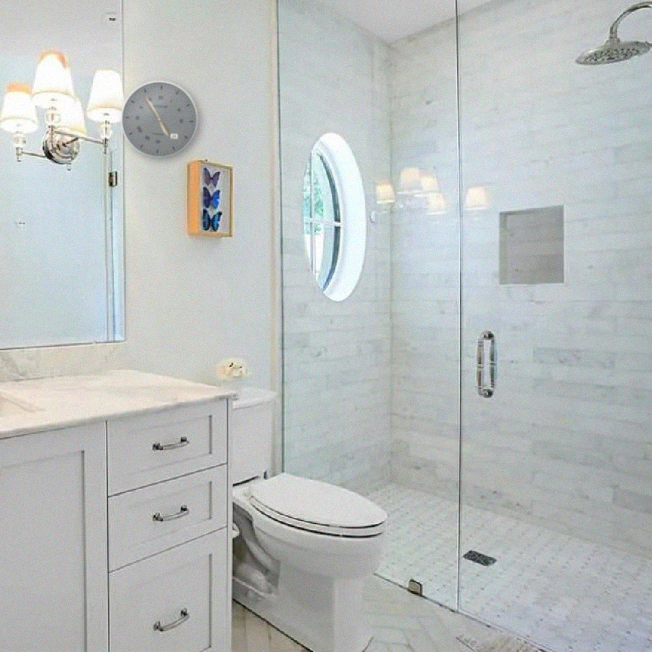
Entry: 4:54
